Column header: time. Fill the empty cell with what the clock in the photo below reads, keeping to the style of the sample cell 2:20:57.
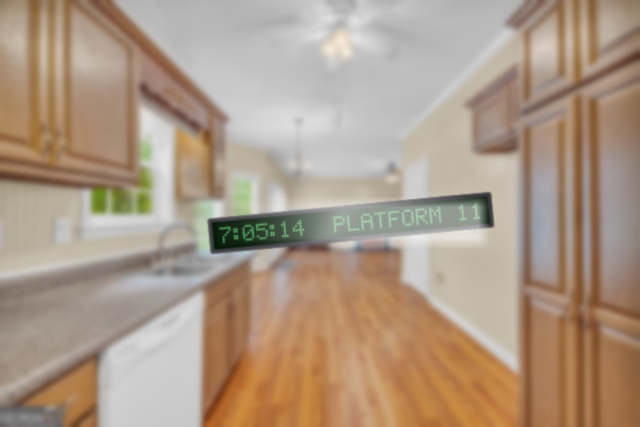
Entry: 7:05:14
